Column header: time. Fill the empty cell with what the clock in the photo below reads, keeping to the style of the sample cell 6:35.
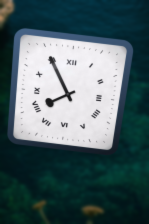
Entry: 7:55
